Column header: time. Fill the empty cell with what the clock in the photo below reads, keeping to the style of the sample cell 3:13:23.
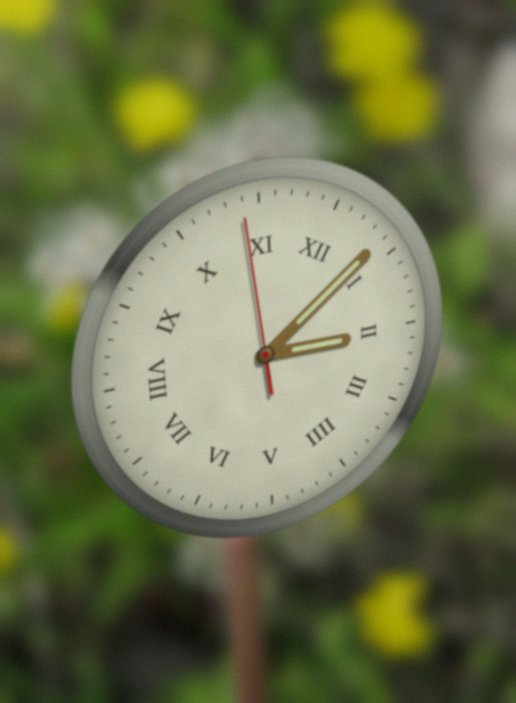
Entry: 2:03:54
